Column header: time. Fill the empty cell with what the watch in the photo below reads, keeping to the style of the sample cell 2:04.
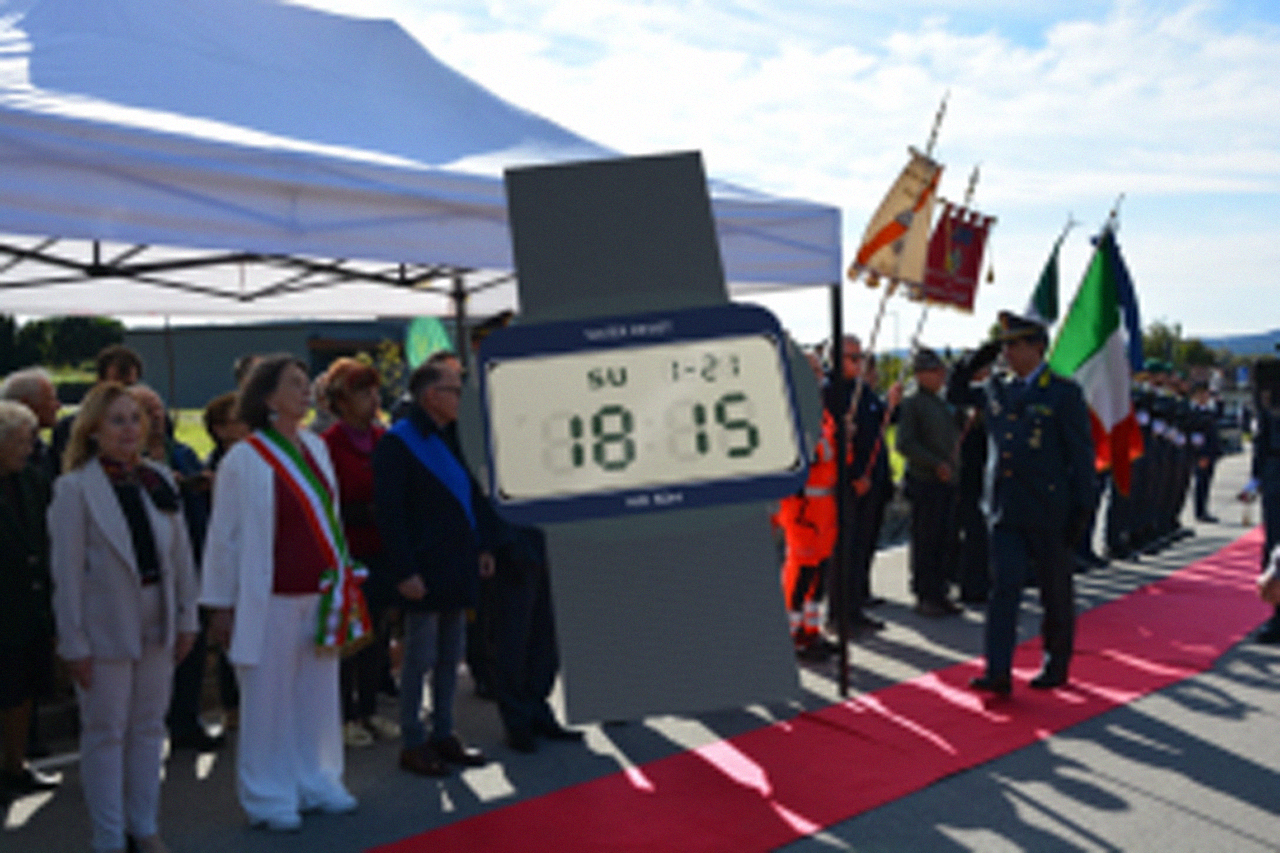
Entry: 18:15
